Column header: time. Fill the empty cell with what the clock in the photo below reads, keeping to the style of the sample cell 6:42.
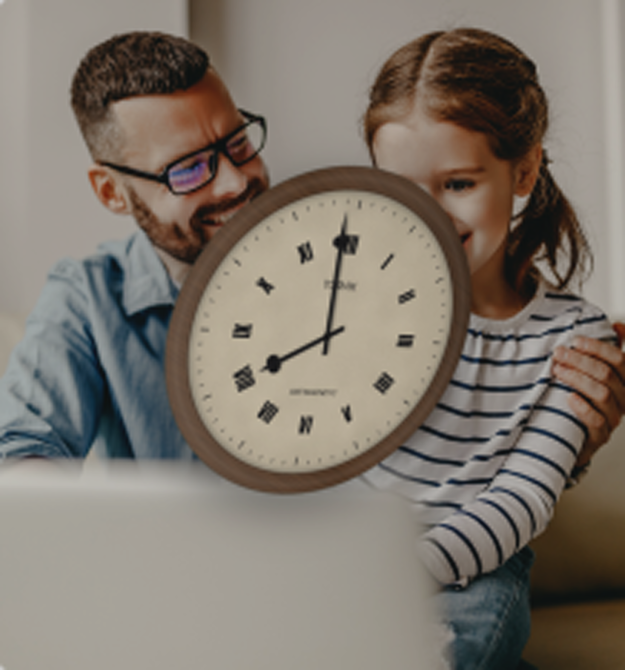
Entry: 7:59
